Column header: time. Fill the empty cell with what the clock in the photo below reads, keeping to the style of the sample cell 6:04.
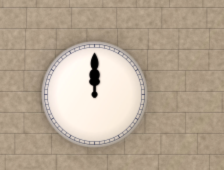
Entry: 12:00
